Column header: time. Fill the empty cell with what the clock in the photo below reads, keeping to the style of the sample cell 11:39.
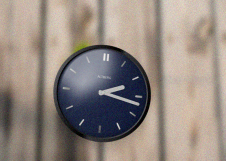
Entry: 2:17
